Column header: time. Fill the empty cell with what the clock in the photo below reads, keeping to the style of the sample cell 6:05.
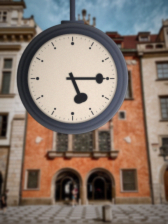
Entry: 5:15
